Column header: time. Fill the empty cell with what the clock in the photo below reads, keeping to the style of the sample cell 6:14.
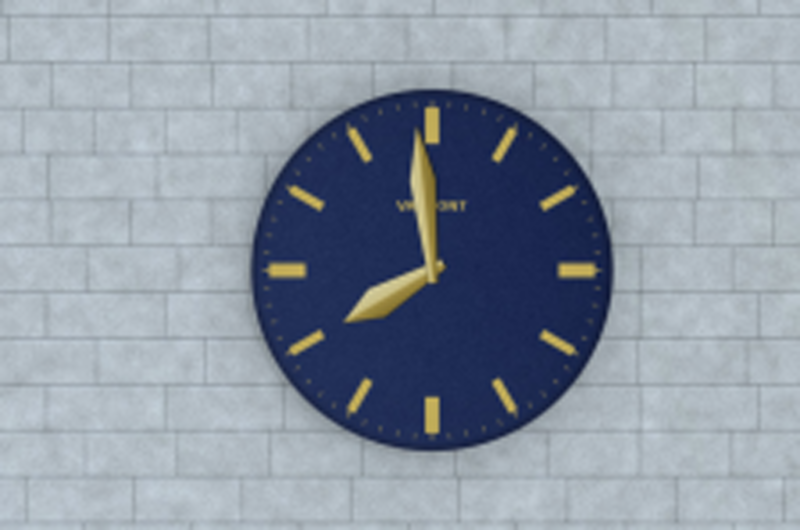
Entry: 7:59
